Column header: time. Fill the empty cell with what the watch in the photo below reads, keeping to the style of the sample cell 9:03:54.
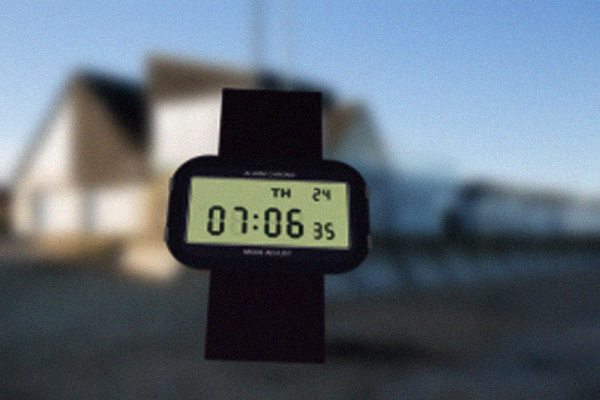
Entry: 7:06:35
